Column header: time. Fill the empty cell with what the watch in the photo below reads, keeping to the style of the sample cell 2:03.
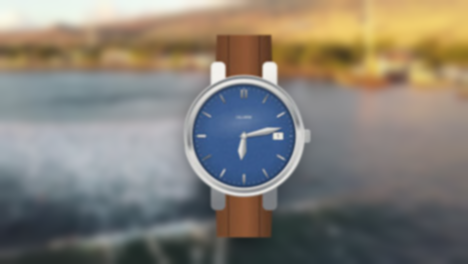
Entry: 6:13
